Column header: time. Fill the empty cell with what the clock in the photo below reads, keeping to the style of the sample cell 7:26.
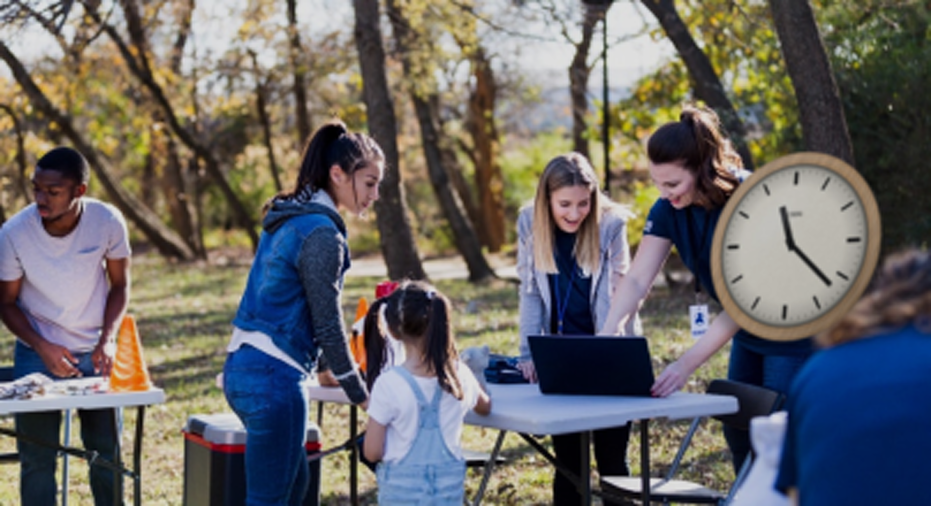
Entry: 11:22
